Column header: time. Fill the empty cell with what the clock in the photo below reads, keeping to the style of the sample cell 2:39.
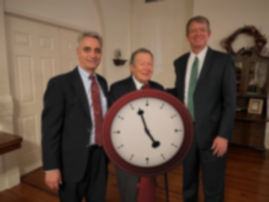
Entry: 4:57
